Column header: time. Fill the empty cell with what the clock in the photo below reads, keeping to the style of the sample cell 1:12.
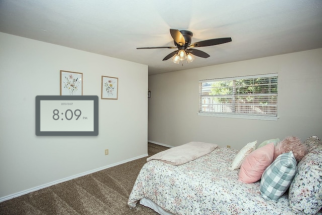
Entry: 8:09
